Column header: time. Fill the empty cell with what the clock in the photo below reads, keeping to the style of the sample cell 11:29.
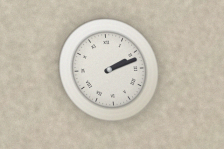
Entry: 2:12
